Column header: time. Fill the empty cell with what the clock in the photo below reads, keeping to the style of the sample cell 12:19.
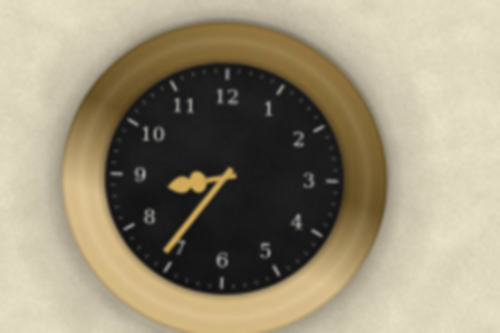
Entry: 8:36
